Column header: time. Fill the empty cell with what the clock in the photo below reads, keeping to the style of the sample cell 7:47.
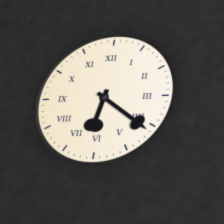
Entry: 6:21
